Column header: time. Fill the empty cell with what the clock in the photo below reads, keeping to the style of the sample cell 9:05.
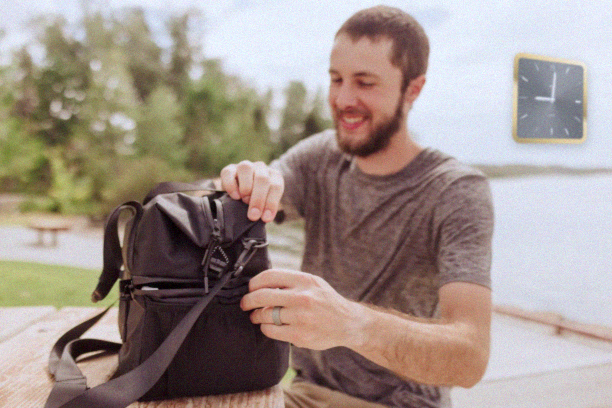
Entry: 9:01
